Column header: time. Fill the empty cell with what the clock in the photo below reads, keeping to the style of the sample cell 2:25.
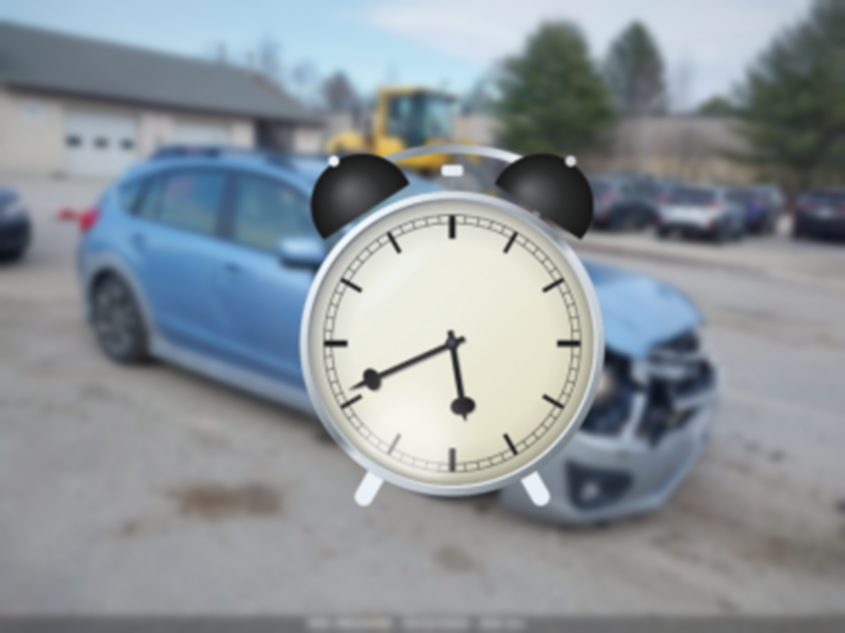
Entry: 5:41
